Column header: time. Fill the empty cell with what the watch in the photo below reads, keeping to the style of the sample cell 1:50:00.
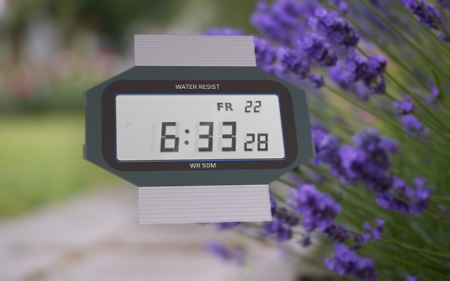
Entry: 6:33:28
